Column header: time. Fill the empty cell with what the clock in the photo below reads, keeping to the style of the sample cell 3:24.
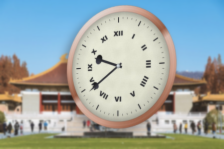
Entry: 9:39
